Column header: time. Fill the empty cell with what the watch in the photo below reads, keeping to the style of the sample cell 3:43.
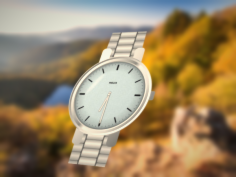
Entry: 6:30
